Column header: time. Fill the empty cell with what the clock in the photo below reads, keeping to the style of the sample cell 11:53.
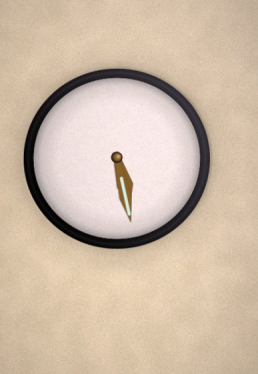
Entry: 5:28
